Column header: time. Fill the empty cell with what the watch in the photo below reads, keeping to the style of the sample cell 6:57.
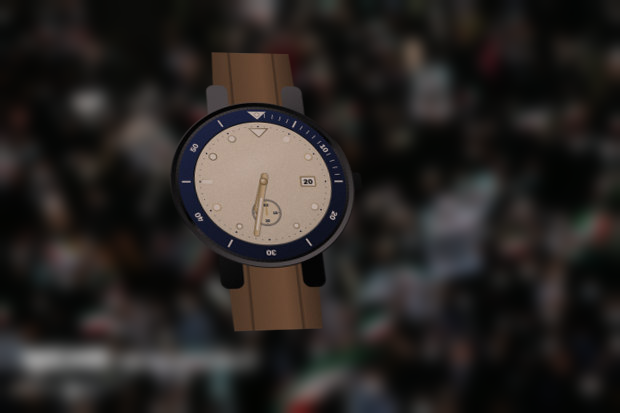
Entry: 6:32
